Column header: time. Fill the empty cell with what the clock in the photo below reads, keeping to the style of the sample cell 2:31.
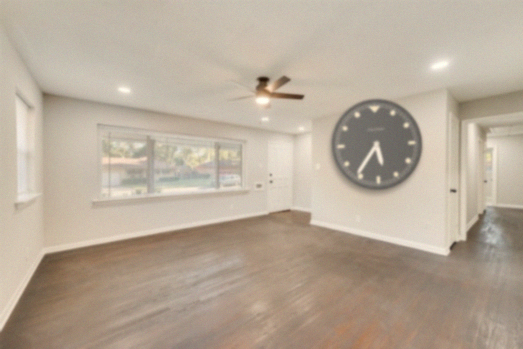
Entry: 5:36
